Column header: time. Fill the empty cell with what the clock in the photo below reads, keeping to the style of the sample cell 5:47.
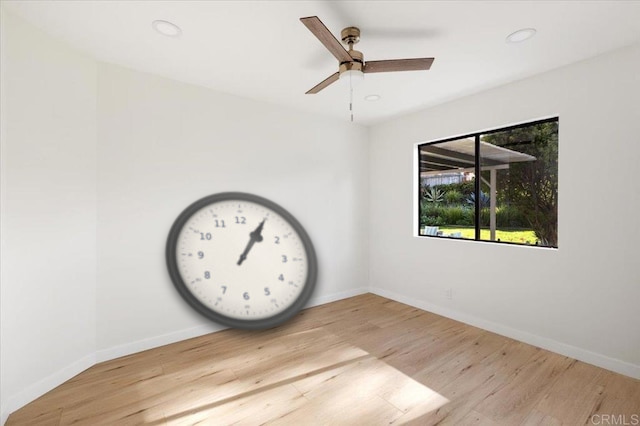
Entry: 1:05
